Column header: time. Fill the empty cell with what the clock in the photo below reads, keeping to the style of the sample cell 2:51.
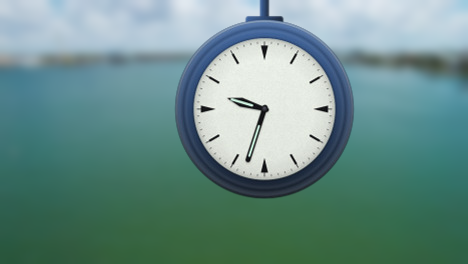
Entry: 9:33
